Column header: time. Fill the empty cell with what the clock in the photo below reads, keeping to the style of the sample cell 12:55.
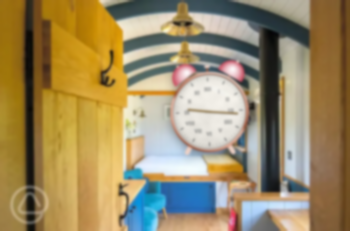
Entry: 9:16
